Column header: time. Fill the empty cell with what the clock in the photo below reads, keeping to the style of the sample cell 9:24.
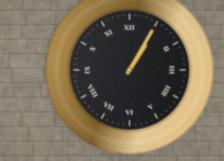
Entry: 1:05
